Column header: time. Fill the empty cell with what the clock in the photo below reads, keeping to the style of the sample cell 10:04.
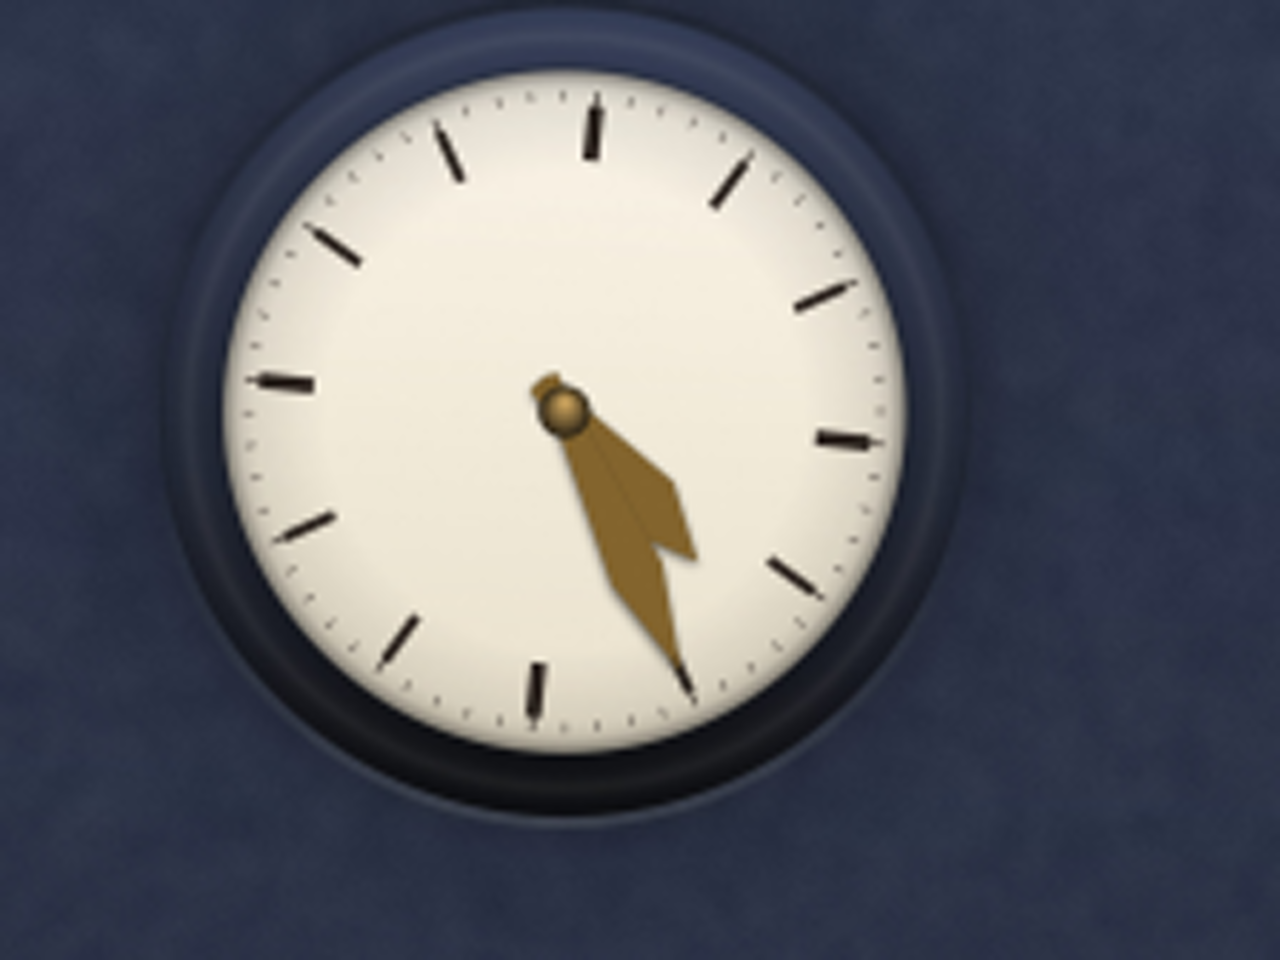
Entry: 4:25
